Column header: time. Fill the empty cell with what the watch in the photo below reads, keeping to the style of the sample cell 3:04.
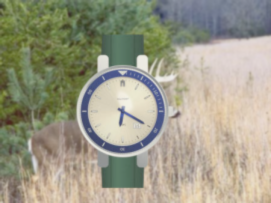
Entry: 6:20
